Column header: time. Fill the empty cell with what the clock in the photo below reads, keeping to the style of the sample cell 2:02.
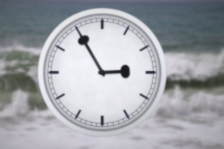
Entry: 2:55
